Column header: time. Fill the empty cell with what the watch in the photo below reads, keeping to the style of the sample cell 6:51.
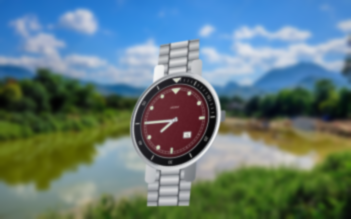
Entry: 7:45
